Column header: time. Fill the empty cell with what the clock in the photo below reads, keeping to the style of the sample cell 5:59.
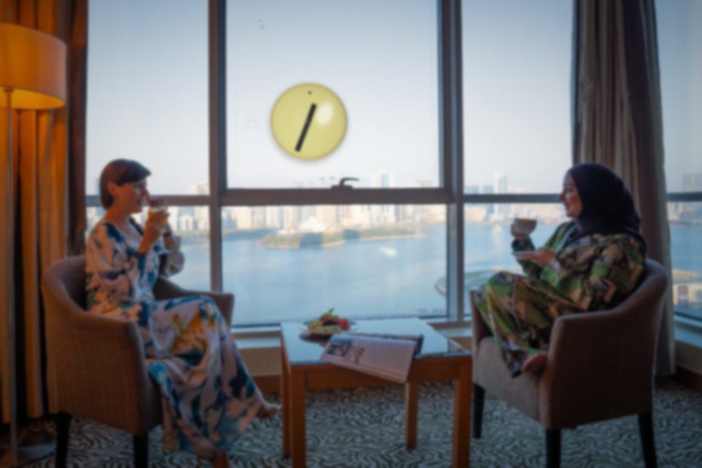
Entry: 12:33
